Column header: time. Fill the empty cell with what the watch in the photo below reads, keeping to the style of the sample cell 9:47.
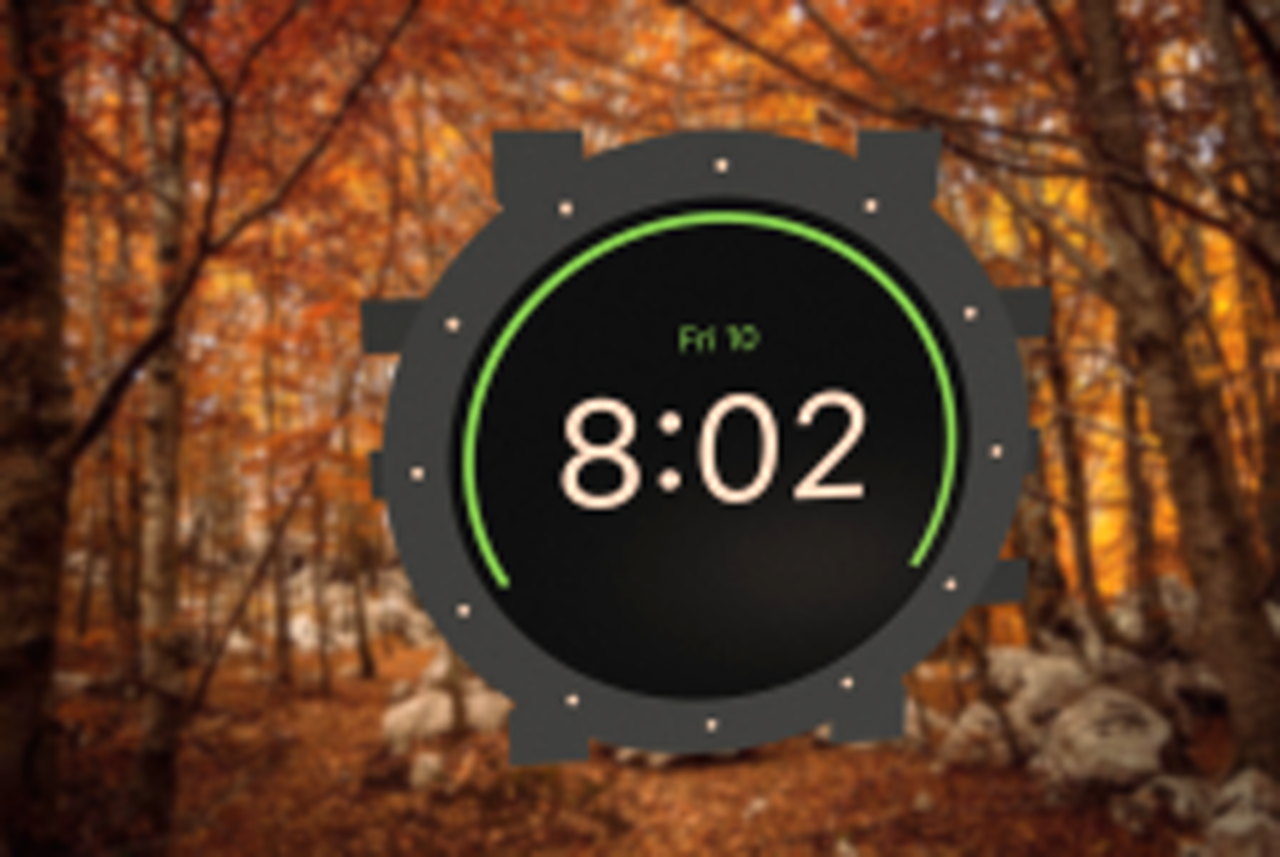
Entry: 8:02
